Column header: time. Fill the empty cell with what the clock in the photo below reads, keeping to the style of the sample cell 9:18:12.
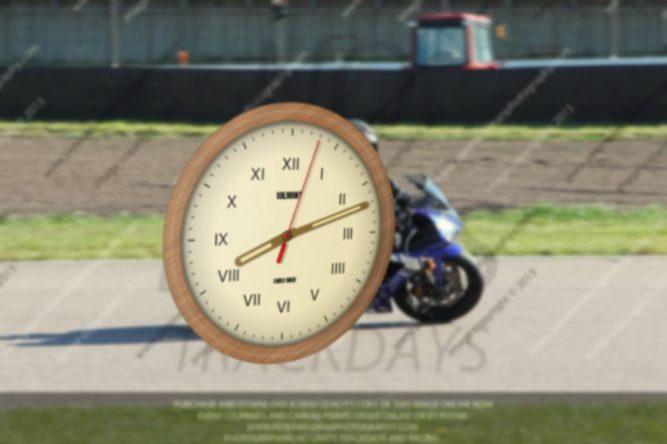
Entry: 8:12:03
